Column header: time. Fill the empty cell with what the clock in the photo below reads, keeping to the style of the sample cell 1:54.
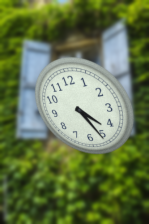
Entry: 4:26
